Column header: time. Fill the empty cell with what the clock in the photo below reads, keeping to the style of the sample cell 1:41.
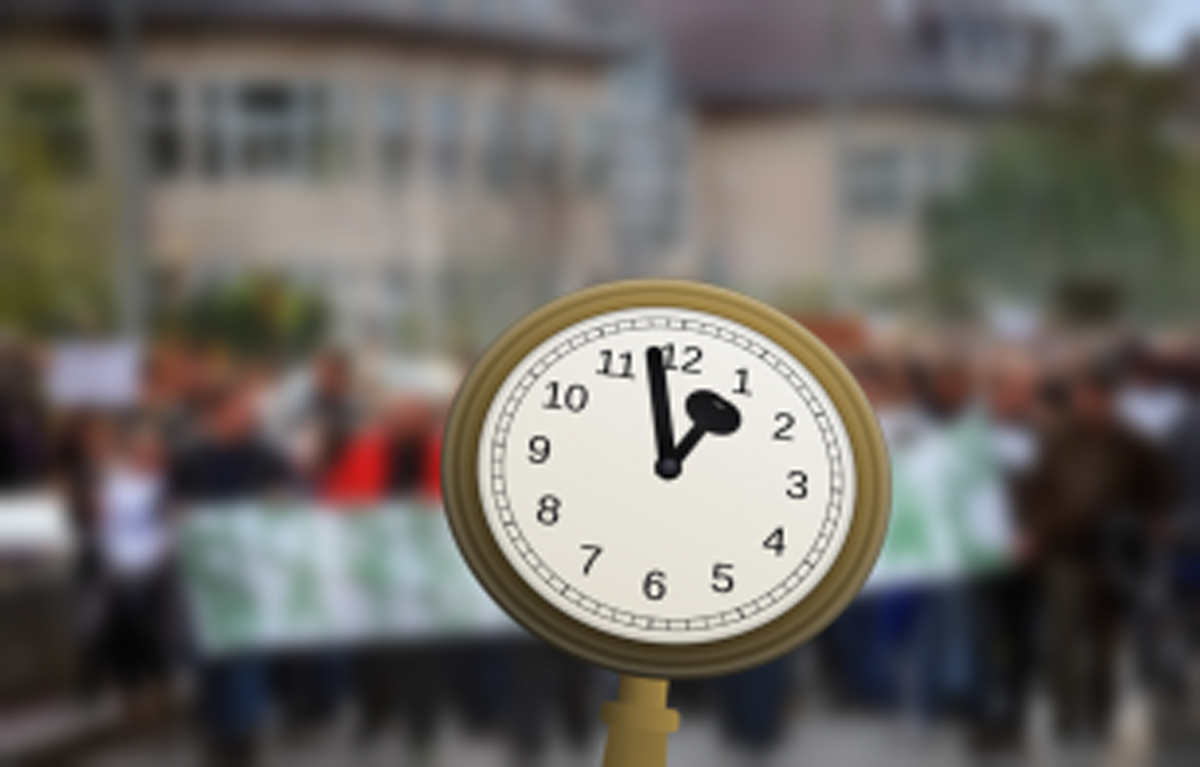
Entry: 12:58
